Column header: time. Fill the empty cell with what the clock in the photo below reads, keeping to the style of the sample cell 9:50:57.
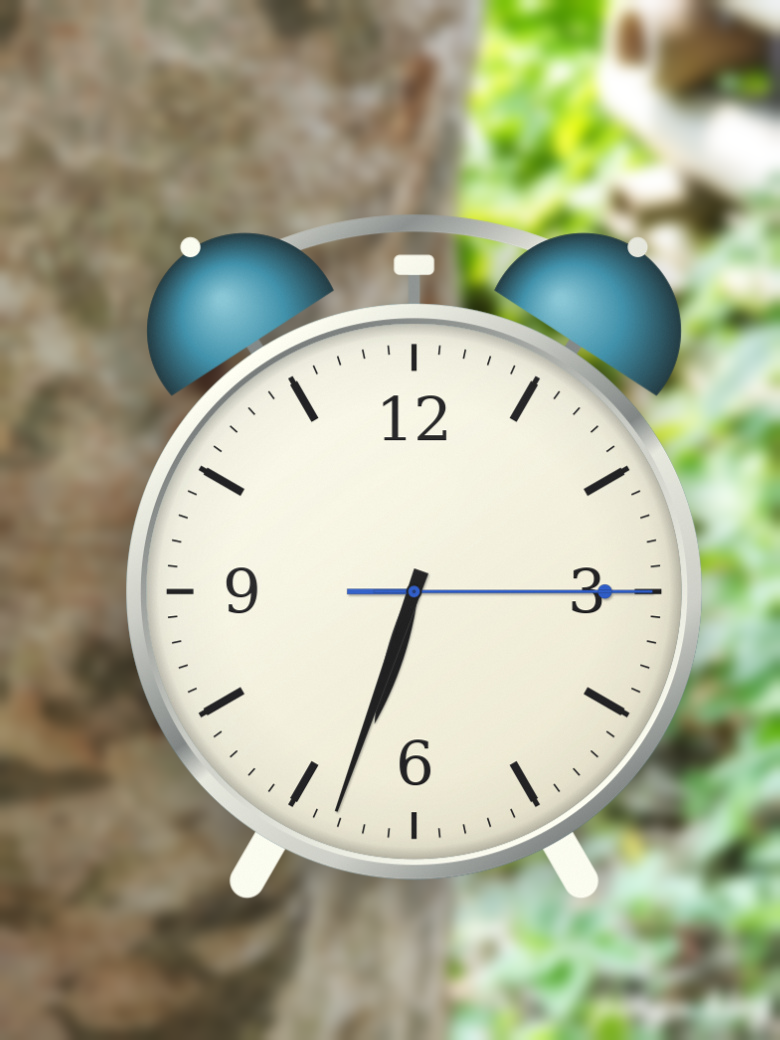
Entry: 6:33:15
